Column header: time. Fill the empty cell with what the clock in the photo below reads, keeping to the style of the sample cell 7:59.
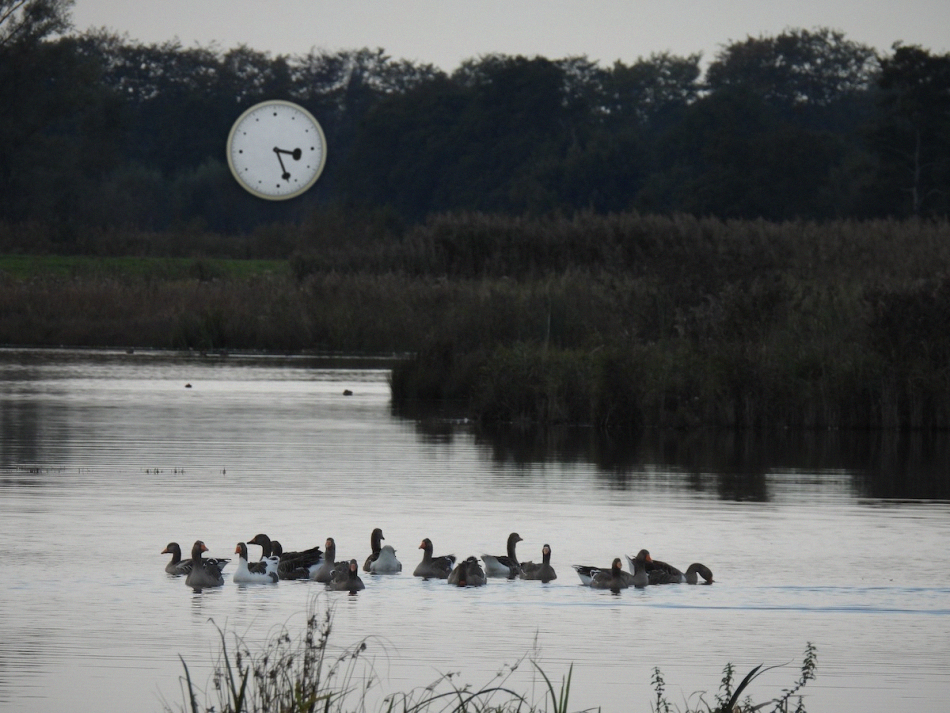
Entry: 3:27
